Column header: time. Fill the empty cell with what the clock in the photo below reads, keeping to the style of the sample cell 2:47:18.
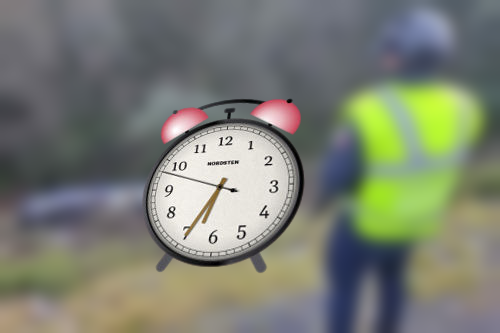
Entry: 6:34:48
